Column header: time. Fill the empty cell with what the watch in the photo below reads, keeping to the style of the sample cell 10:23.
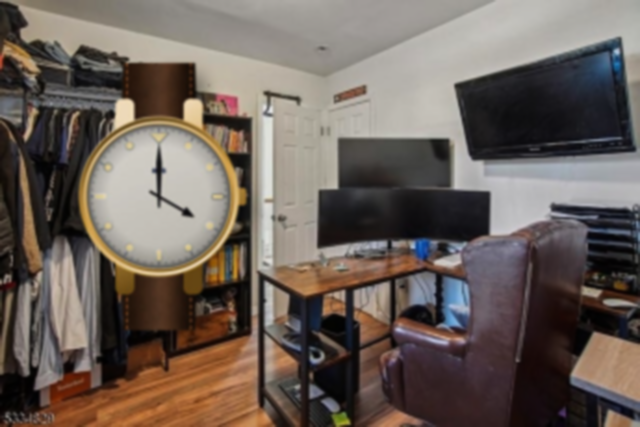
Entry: 4:00
